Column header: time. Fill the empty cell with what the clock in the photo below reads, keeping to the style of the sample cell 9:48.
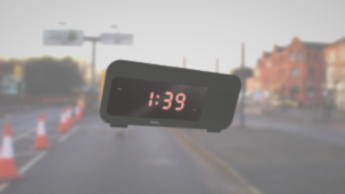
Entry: 1:39
